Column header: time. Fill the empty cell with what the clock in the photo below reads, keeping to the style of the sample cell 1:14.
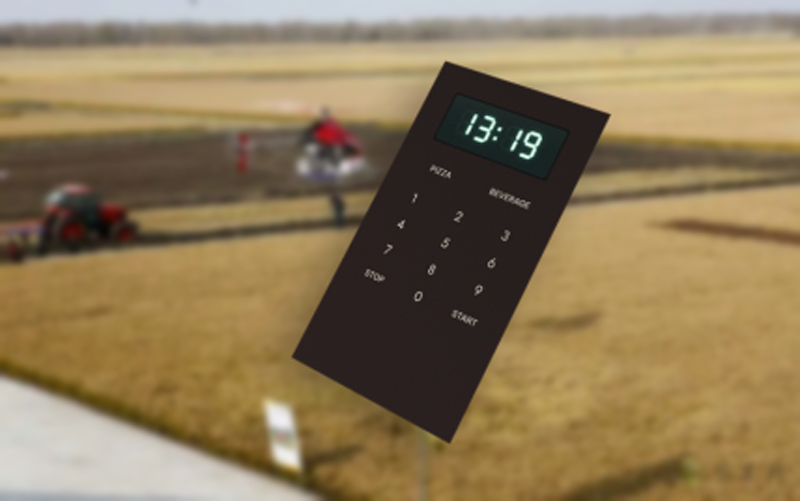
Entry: 13:19
